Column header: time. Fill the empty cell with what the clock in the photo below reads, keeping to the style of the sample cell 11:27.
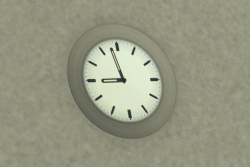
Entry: 8:58
